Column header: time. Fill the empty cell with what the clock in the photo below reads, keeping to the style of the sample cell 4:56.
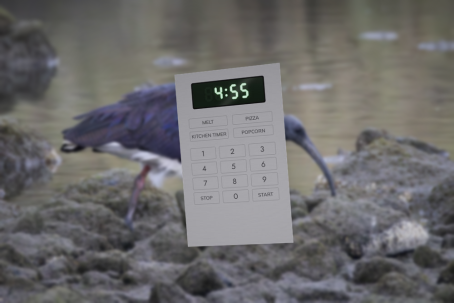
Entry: 4:55
